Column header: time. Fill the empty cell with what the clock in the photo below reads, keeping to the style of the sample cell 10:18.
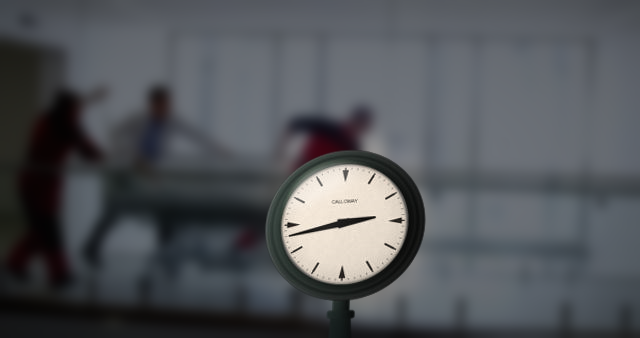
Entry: 2:43
